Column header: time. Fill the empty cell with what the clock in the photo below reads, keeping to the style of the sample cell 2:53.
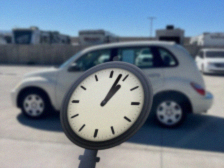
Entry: 1:03
